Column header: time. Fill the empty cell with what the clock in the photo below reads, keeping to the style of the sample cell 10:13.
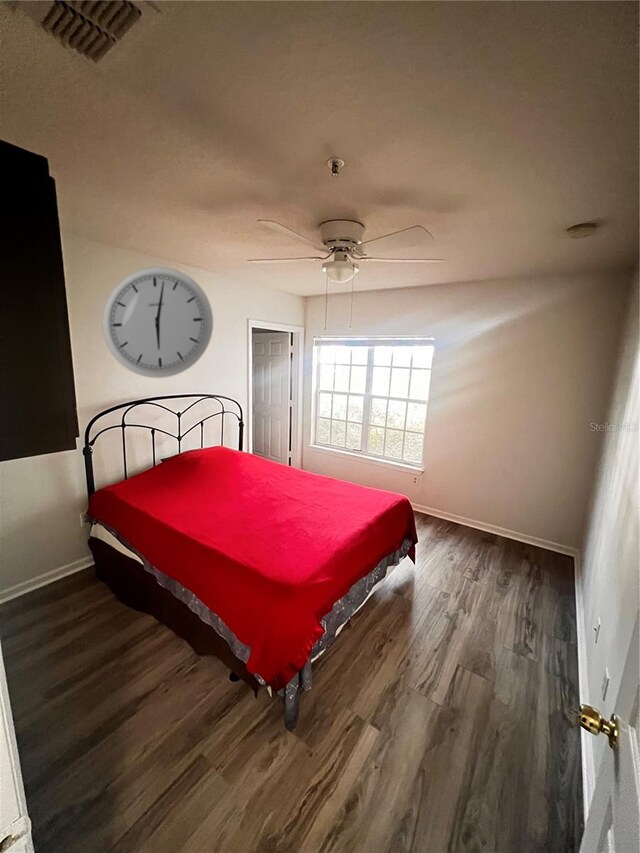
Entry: 6:02
